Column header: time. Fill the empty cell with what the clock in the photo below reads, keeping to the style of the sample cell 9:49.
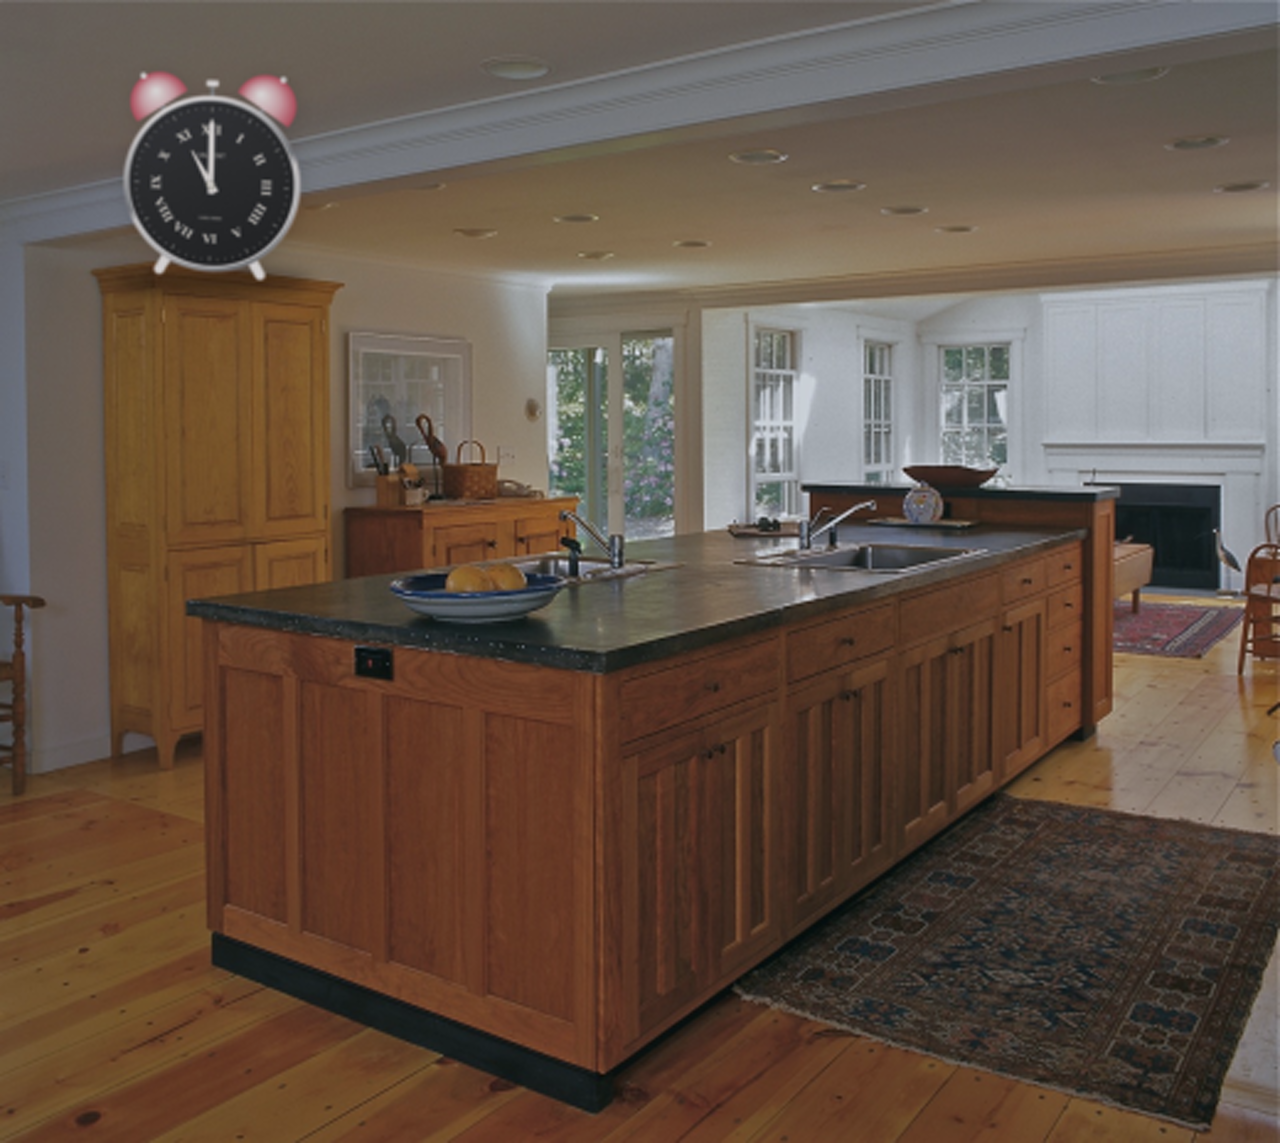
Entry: 11:00
